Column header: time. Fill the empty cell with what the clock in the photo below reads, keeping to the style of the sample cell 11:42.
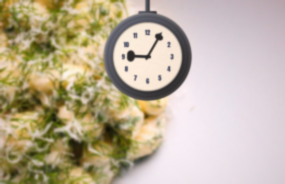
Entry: 9:05
